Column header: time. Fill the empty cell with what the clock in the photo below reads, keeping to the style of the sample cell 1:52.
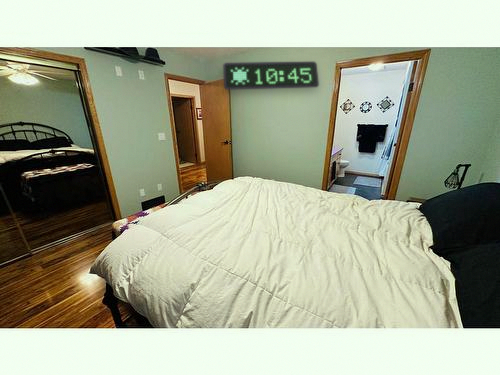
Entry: 10:45
